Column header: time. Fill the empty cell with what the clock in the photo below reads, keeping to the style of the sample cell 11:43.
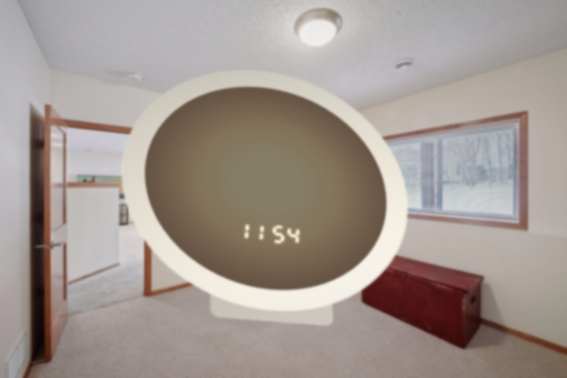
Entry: 11:54
